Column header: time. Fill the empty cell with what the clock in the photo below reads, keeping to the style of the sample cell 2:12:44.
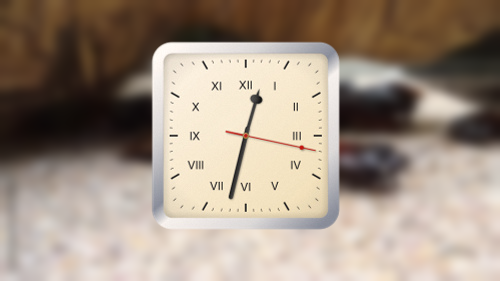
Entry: 12:32:17
